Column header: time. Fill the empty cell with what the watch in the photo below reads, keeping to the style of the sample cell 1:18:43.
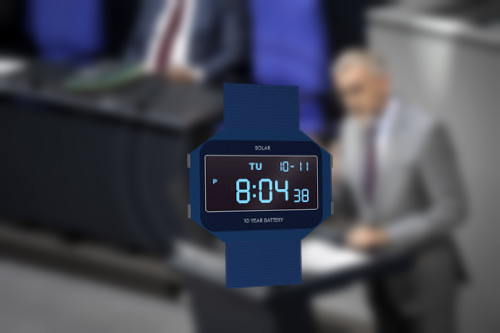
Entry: 8:04:38
